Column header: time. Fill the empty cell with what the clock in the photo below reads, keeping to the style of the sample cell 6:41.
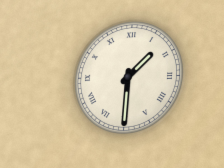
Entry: 1:30
